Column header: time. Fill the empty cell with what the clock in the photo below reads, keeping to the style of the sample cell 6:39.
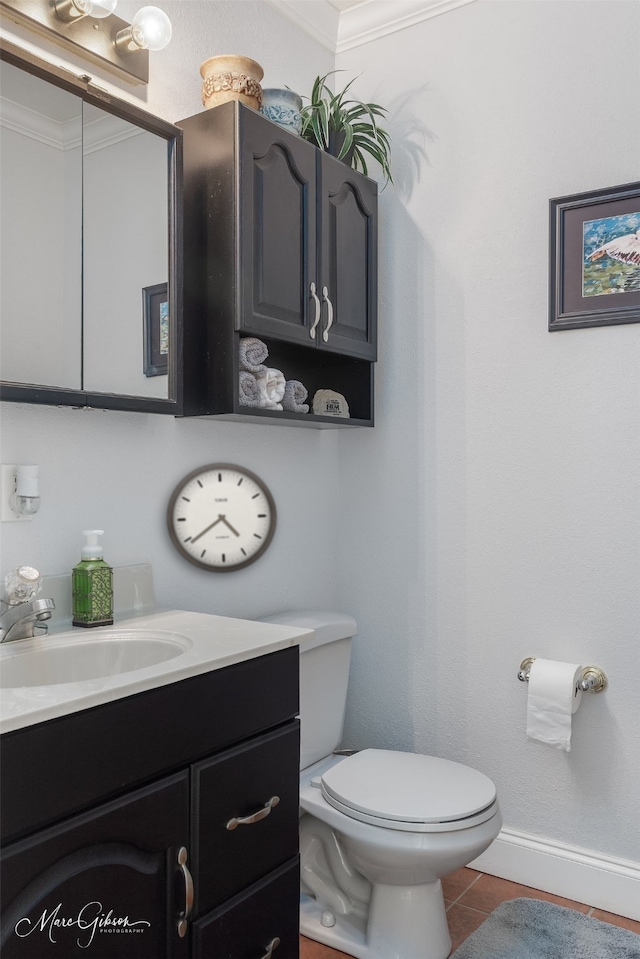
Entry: 4:39
